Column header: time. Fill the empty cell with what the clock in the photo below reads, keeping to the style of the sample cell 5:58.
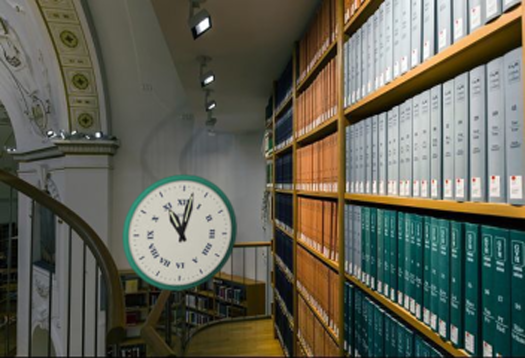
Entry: 11:02
